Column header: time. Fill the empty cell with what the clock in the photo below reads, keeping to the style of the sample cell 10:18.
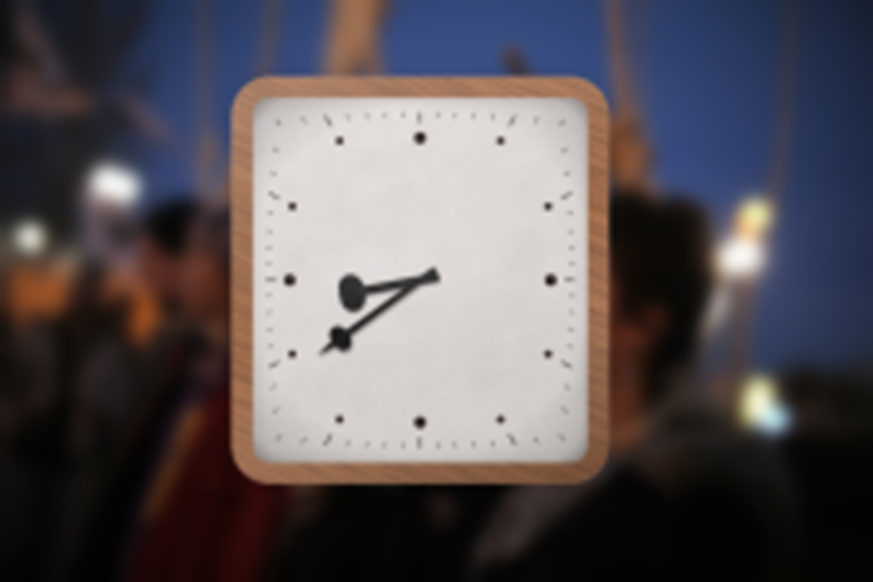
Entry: 8:39
